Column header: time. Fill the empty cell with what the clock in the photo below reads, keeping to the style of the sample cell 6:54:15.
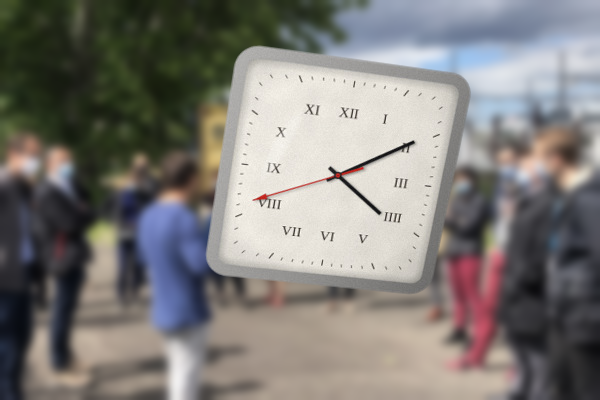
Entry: 4:09:41
